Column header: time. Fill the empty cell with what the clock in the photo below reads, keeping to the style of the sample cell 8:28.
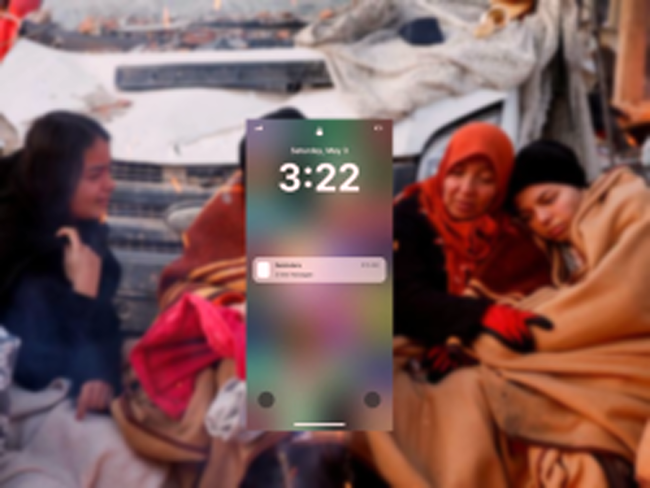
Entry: 3:22
